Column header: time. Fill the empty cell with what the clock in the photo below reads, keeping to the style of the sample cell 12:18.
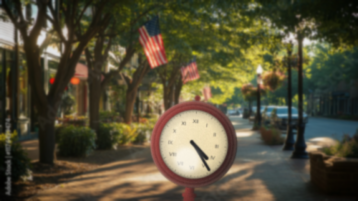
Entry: 4:24
